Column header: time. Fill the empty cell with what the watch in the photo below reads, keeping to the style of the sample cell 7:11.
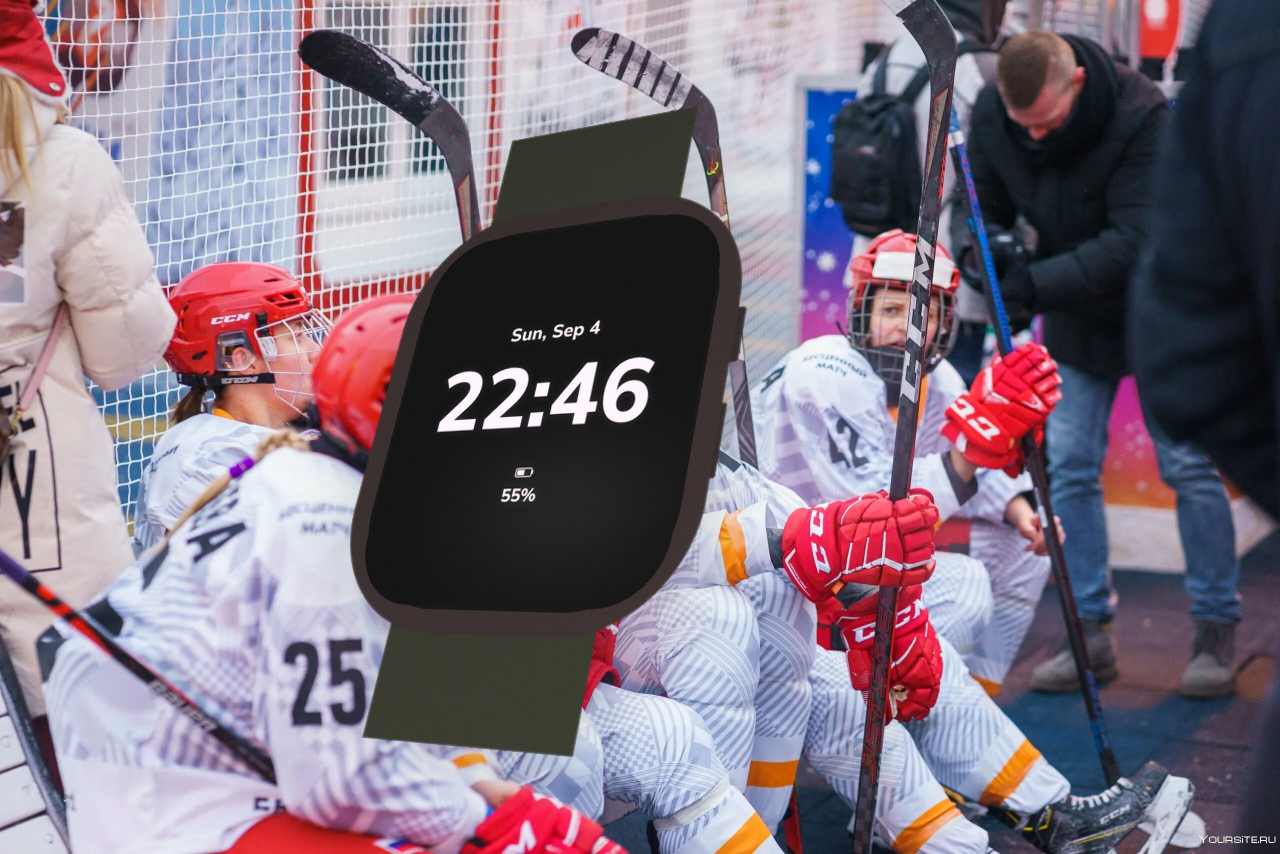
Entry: 22:46
